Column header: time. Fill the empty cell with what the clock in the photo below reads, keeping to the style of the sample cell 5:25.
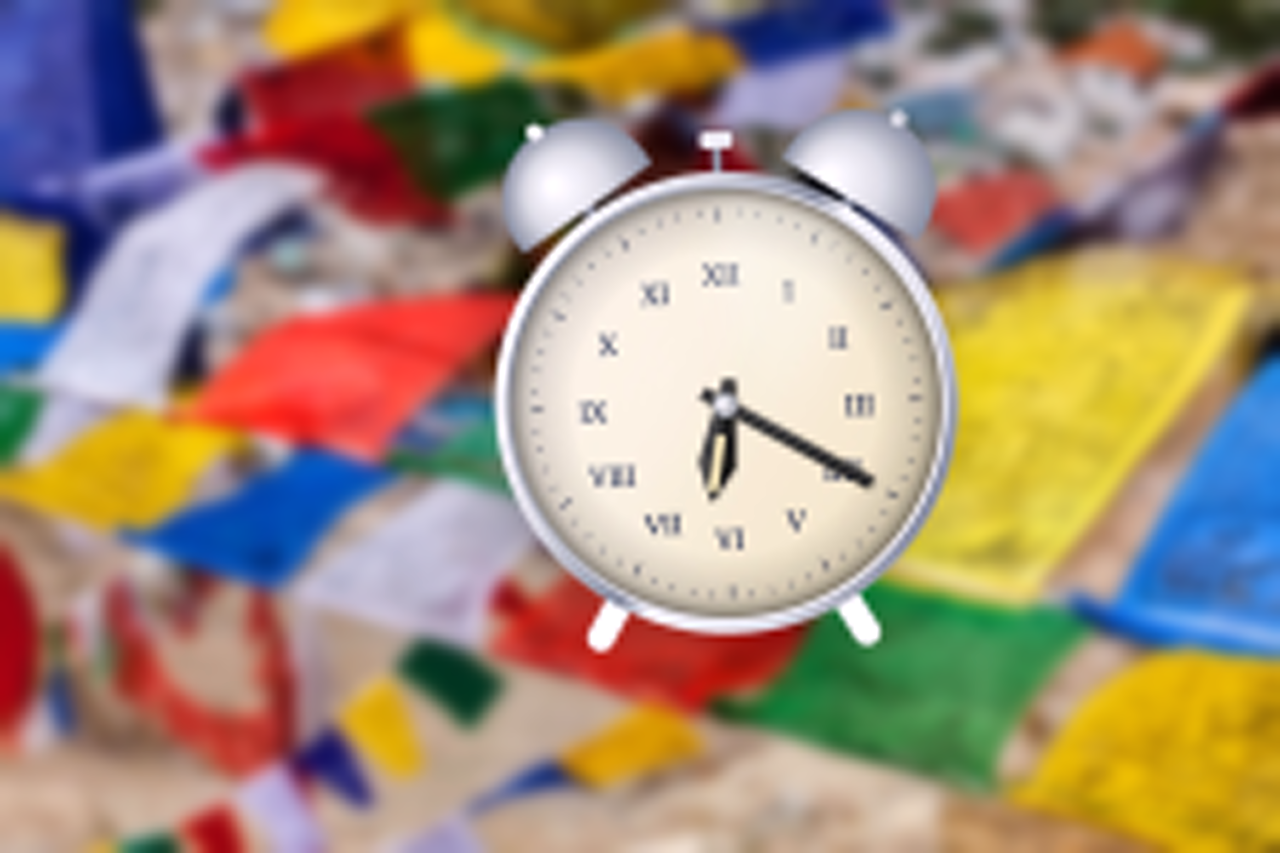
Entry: 6:20
